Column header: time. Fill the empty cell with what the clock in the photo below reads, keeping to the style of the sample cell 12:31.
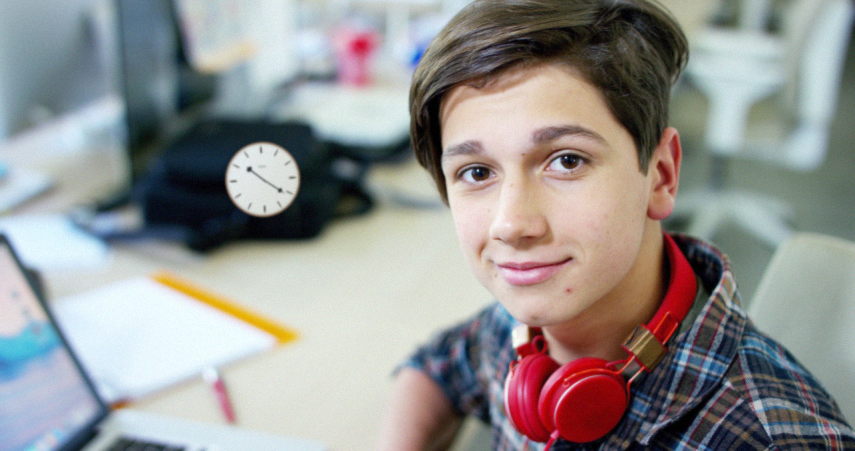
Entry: 10:21
